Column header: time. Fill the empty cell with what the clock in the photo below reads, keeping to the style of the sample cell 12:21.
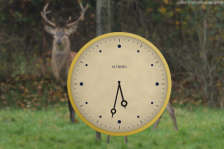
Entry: 5:32
